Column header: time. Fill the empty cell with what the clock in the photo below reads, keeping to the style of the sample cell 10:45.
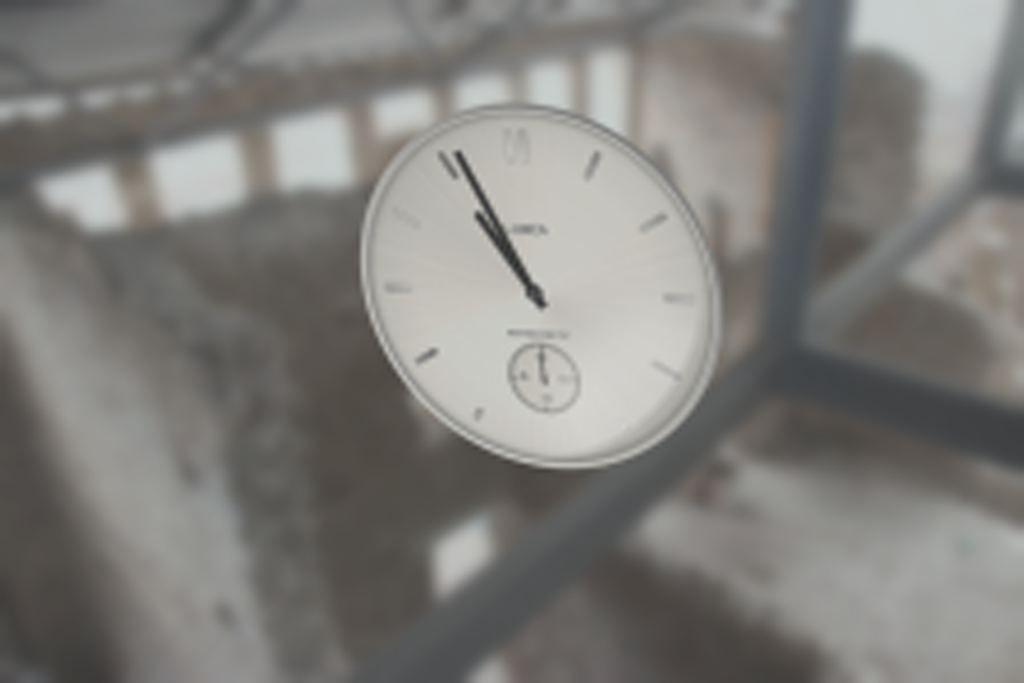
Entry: 10:56
